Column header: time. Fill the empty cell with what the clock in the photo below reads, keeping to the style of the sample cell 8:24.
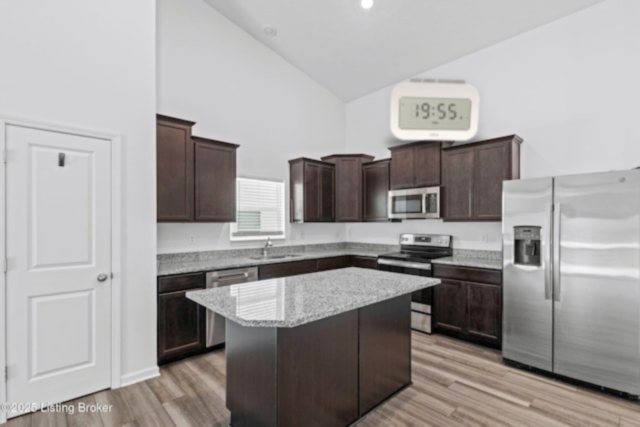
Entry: 19:55
